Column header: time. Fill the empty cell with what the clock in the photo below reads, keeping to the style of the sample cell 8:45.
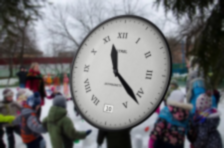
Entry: 11:22
